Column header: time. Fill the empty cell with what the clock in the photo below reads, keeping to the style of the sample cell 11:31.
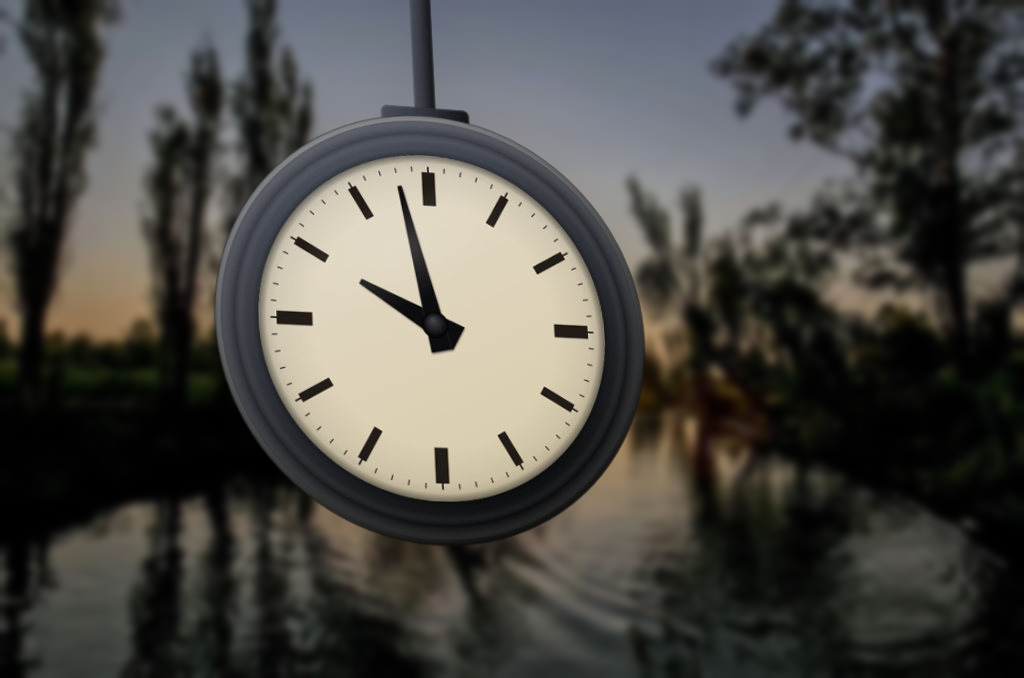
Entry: 9:58
